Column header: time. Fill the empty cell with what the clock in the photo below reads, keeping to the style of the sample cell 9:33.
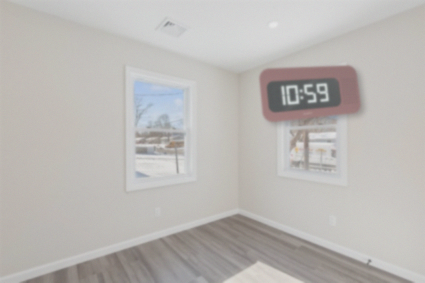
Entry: 10:59
